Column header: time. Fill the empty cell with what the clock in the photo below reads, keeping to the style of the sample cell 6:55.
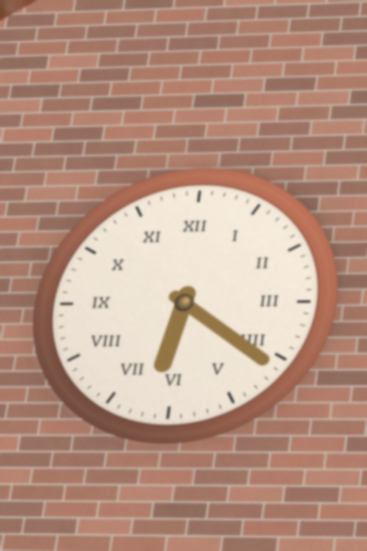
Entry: 6:21
